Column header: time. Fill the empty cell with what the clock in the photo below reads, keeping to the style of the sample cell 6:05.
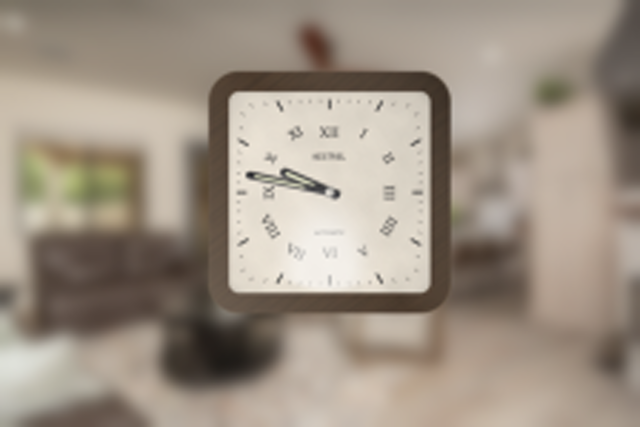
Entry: 9:47
